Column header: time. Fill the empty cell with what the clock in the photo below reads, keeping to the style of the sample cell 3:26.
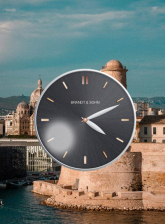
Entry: 4:11
